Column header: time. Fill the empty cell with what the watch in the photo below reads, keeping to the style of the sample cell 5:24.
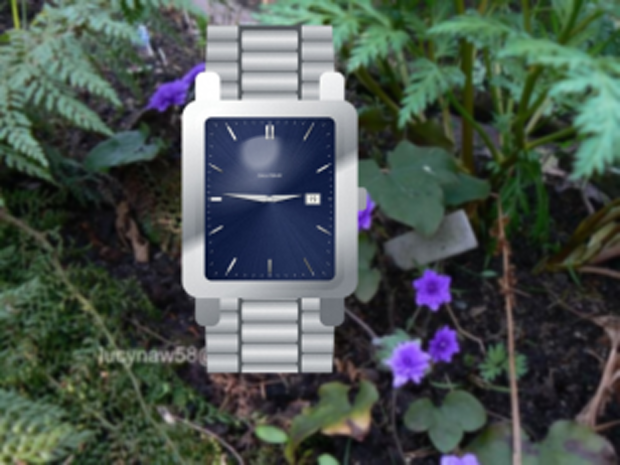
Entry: 2:46
